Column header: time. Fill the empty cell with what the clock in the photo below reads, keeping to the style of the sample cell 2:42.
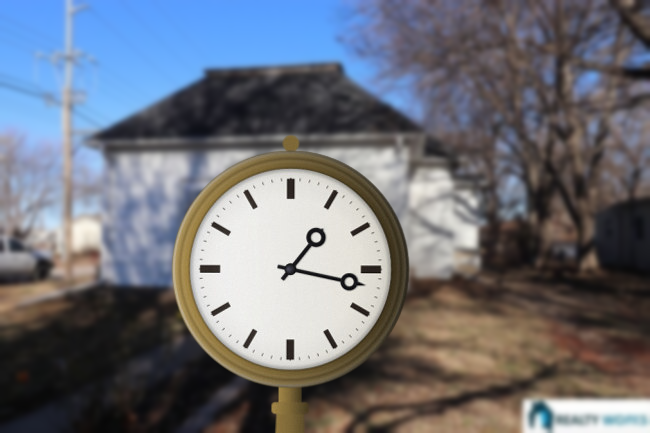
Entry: 1:17
